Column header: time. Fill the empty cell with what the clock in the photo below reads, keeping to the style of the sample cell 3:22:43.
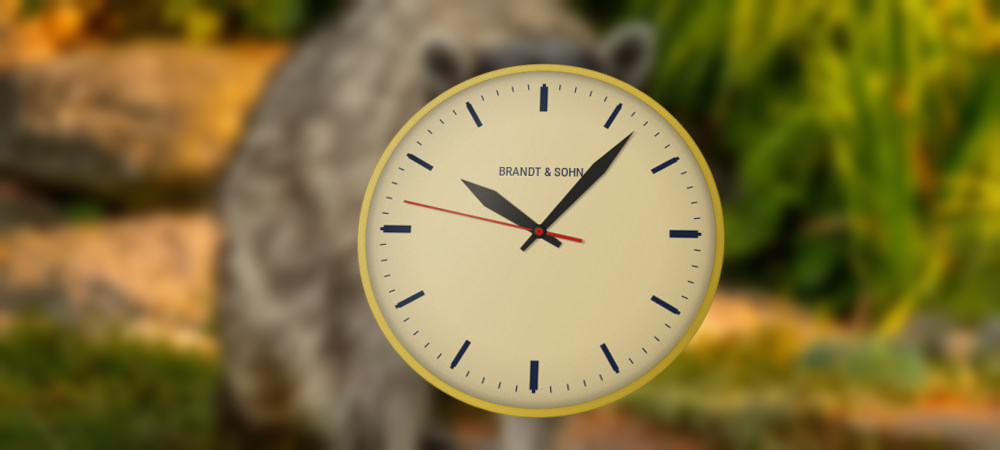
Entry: 10:06:47
